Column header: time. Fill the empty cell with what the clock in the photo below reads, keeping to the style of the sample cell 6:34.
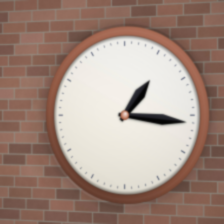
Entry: 1:16
